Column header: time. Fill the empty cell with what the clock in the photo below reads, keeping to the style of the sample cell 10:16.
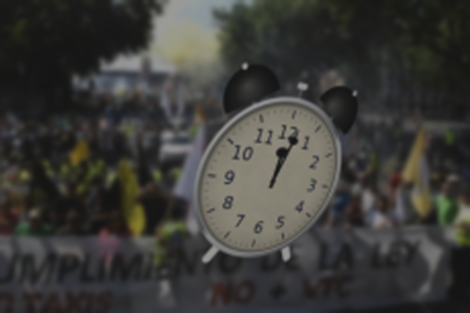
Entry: 12:02
